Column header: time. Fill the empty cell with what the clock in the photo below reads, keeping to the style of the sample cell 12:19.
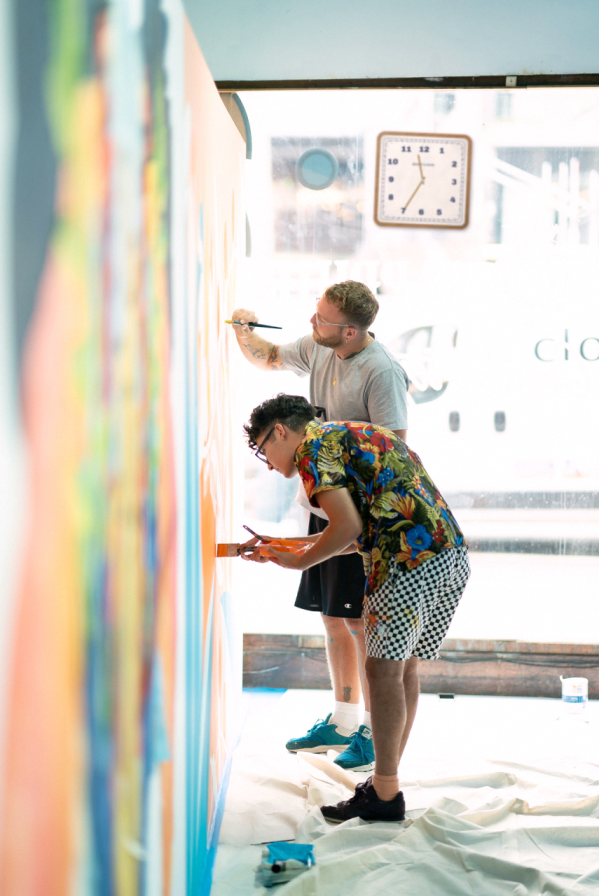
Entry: 11:35
